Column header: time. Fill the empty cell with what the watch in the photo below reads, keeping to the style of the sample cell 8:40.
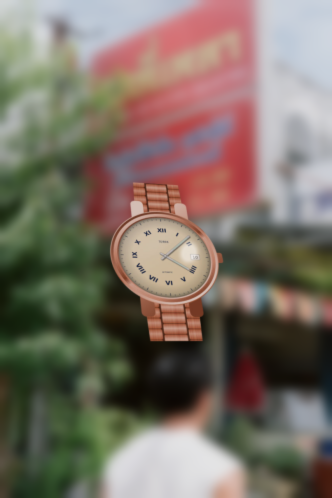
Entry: 4:08
